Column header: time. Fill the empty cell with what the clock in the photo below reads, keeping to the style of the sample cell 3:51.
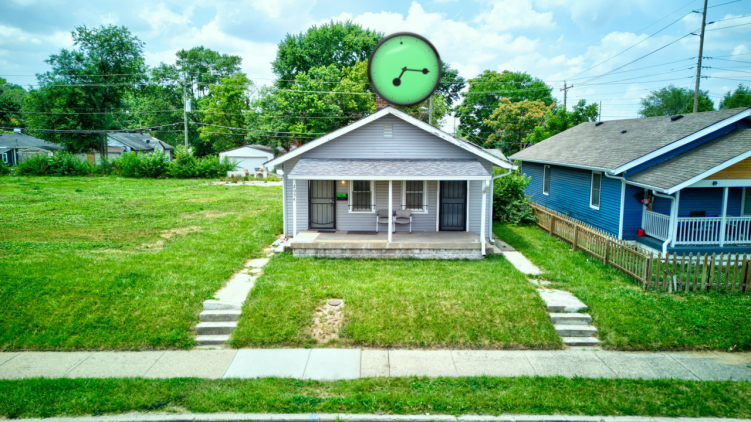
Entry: 7:17
